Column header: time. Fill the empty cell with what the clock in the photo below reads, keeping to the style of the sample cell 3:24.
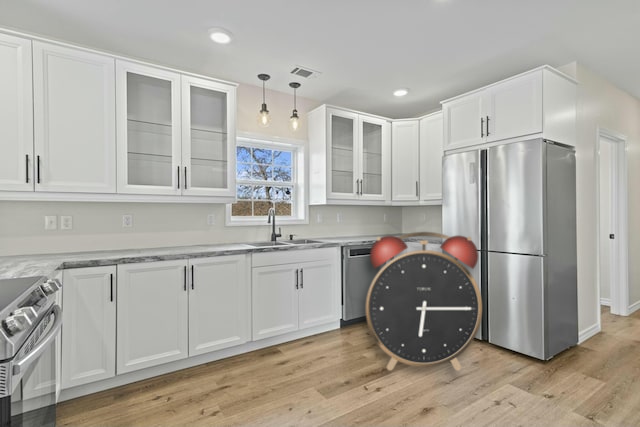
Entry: 6:15
